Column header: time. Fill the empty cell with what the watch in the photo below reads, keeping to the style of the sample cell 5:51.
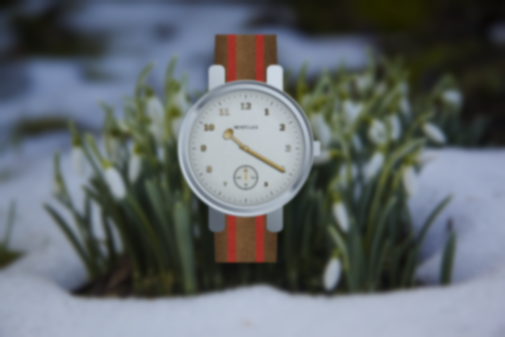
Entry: 10:20
